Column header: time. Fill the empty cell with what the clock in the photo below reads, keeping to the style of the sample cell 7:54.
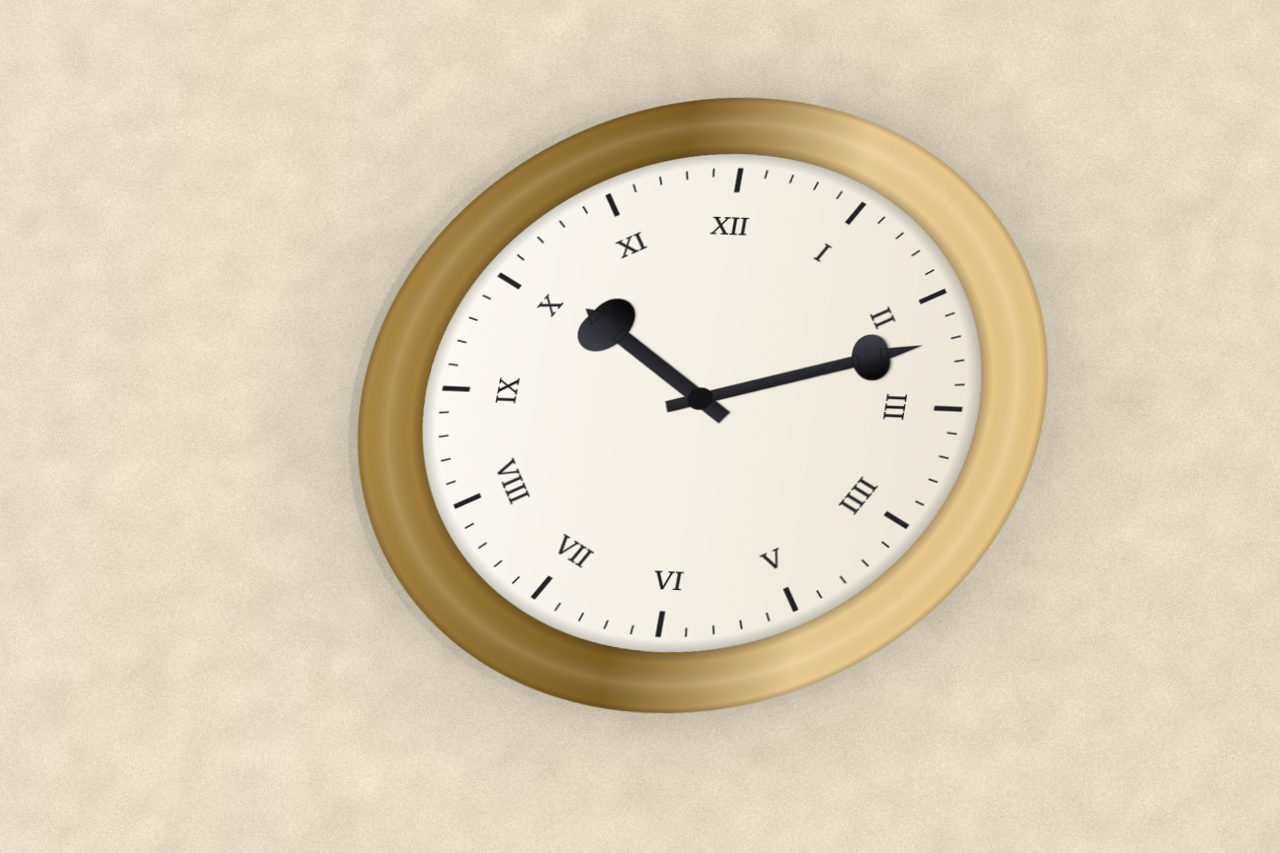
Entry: 10:12
